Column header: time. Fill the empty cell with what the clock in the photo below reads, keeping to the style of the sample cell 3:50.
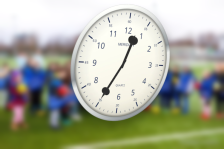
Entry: 12:35
